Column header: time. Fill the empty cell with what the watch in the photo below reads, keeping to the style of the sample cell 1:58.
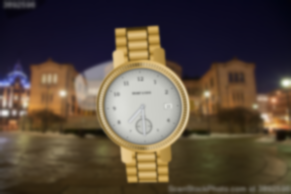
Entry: 7:30
